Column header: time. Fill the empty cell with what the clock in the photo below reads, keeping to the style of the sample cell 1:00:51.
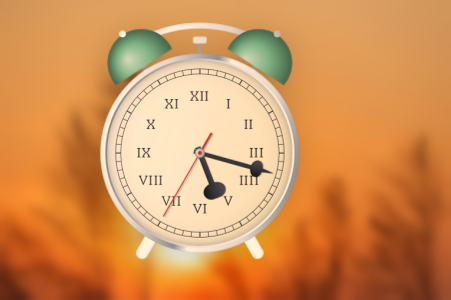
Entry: 5:17:35
